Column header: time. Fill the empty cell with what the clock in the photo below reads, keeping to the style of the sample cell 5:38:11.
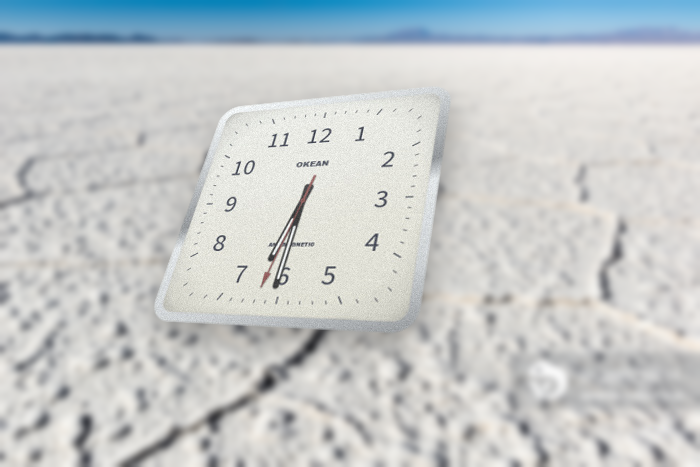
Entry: 6:30:32
